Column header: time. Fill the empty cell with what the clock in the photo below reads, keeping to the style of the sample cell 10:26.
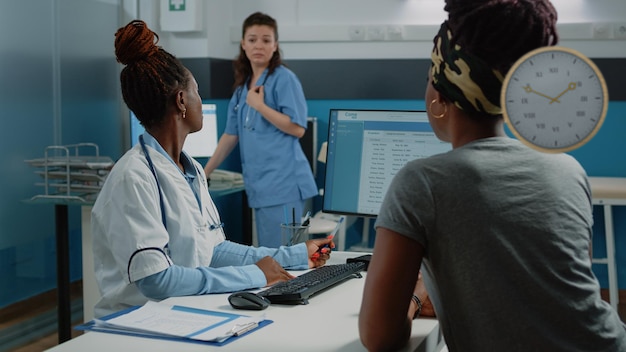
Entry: 1:49
